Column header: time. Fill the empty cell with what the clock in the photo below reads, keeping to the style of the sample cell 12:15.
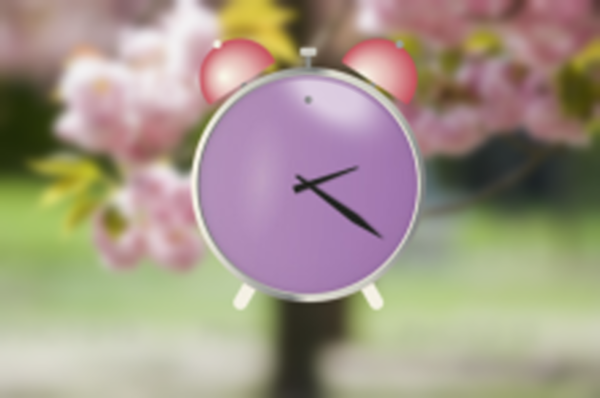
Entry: 2:21
